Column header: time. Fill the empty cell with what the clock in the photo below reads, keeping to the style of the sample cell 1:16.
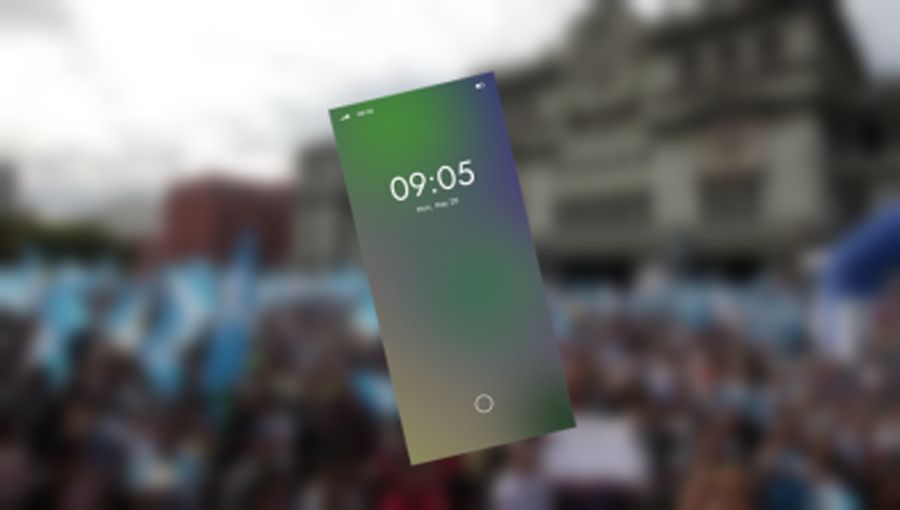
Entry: 9:05
